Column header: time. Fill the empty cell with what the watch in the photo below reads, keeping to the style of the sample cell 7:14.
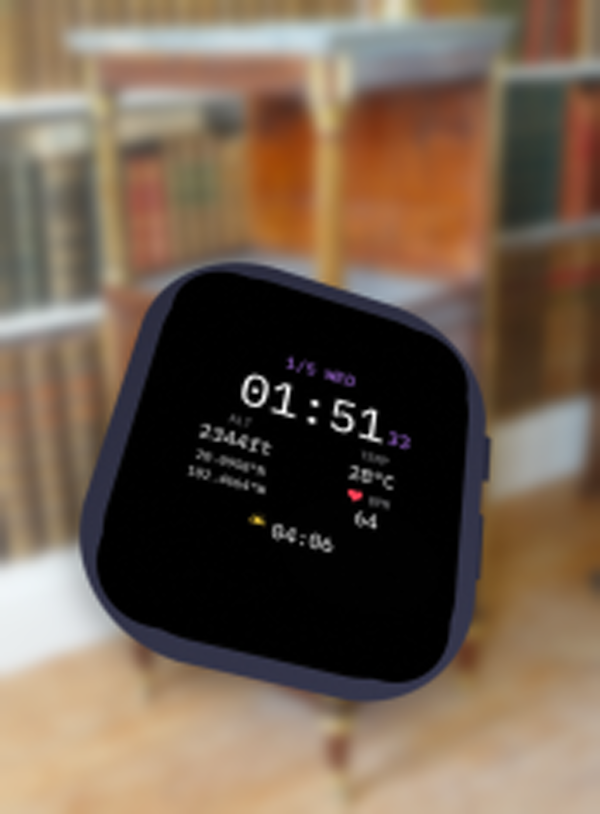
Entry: 1:51
